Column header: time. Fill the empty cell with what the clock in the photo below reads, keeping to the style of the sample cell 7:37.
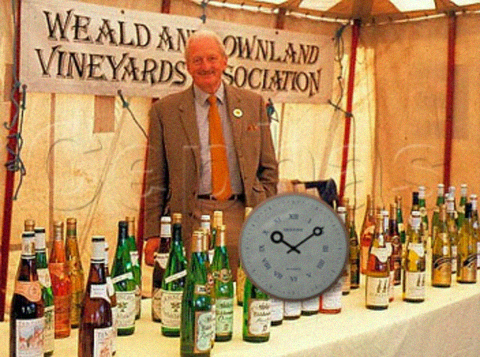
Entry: 10:09
